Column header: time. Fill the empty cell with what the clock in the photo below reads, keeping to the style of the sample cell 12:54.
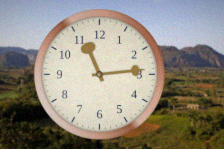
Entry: 11:14
